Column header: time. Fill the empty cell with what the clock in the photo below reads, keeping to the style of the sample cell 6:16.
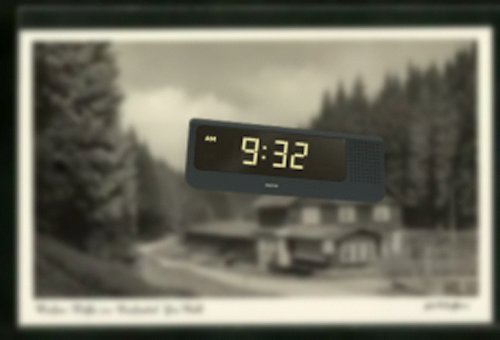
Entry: 9:32
